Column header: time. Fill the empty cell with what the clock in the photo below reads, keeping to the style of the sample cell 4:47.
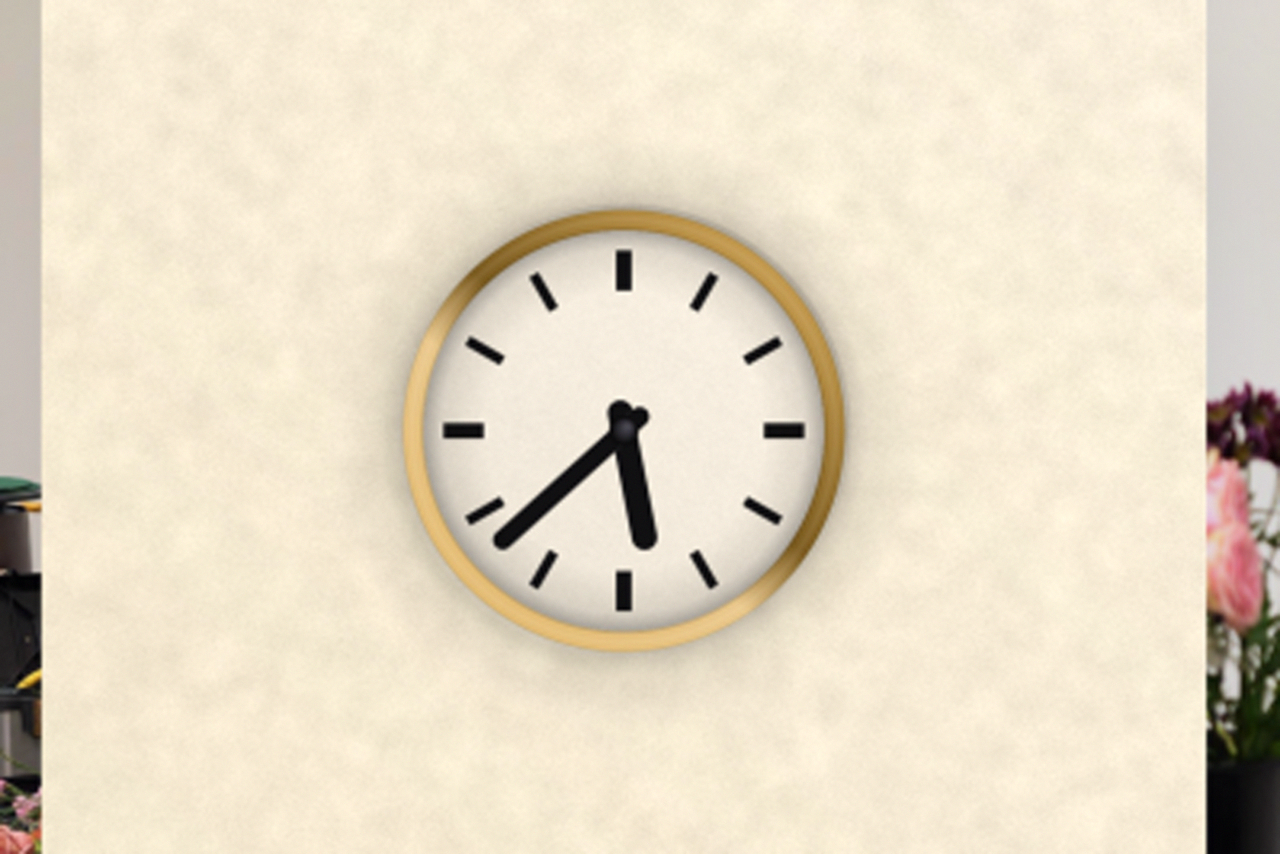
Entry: 5:38
